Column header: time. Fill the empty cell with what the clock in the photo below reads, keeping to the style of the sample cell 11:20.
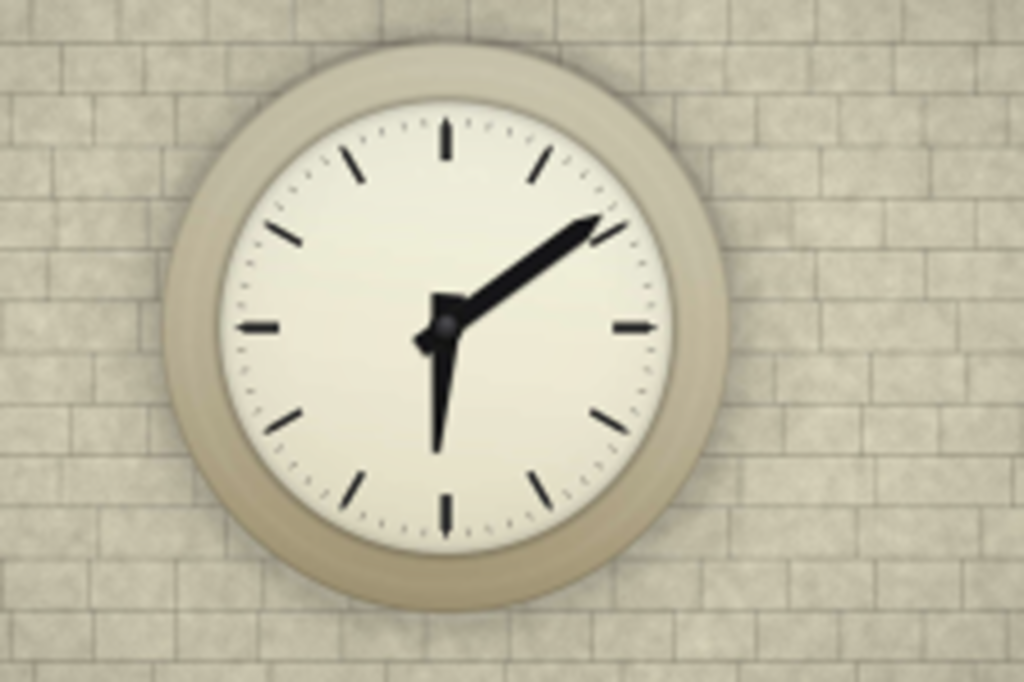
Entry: 6:09
